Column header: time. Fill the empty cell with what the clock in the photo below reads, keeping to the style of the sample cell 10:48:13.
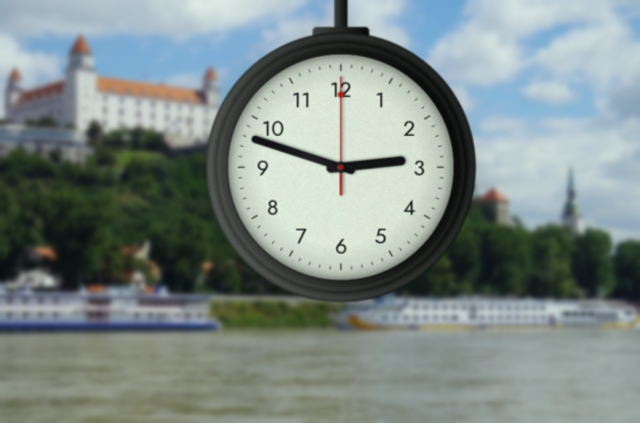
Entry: 2:48:00
